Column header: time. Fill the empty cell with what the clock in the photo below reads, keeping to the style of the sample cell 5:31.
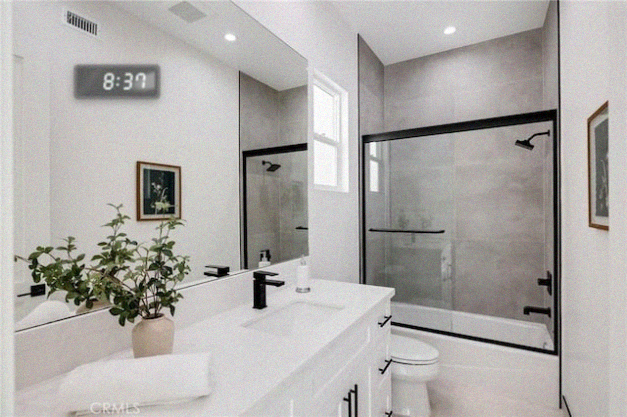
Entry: 8:37
